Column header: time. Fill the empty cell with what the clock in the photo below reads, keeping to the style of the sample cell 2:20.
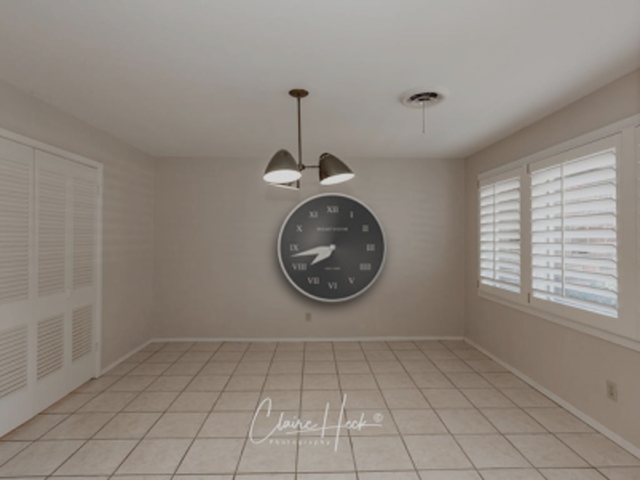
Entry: 7:43
